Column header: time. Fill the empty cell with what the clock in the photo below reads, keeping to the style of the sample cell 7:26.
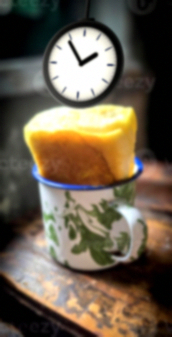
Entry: 1:54
